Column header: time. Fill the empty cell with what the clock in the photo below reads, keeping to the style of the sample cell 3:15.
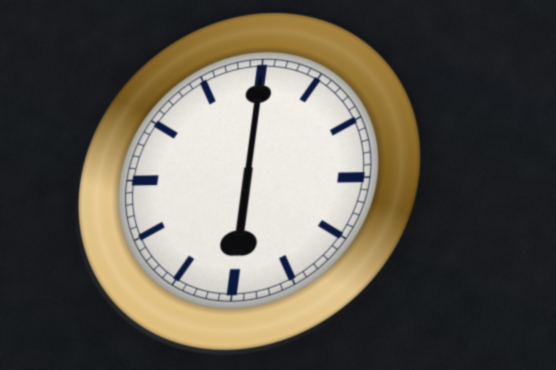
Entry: 6:00
